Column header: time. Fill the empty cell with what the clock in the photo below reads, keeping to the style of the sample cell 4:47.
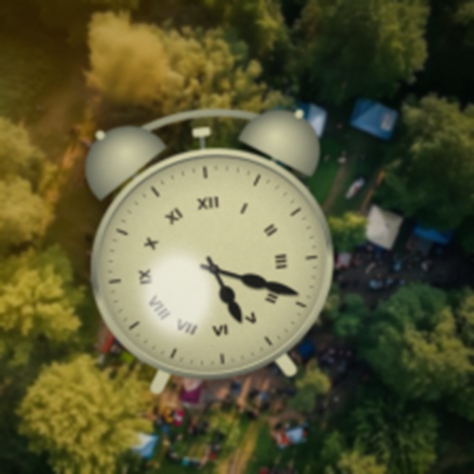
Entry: 5:19
